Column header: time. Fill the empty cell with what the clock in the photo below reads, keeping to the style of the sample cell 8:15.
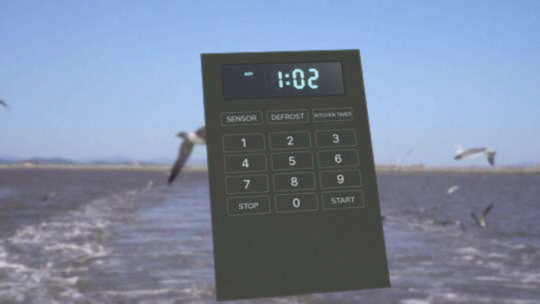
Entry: 1:02
